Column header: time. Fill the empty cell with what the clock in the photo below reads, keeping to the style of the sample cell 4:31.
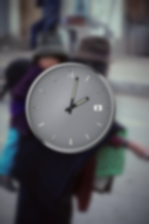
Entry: 2:02
